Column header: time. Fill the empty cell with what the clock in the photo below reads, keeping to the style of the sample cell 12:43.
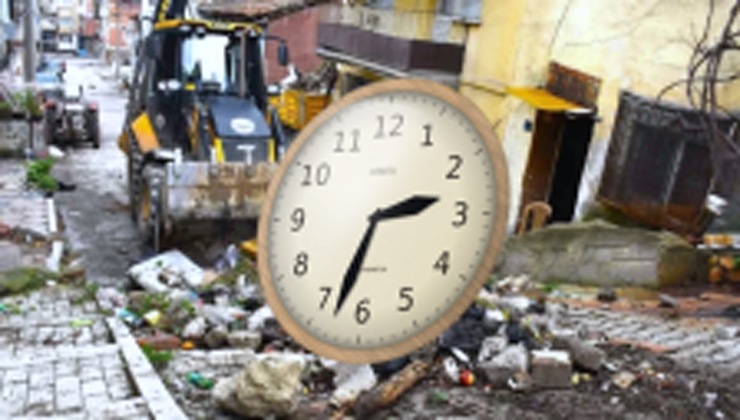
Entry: 2:33
